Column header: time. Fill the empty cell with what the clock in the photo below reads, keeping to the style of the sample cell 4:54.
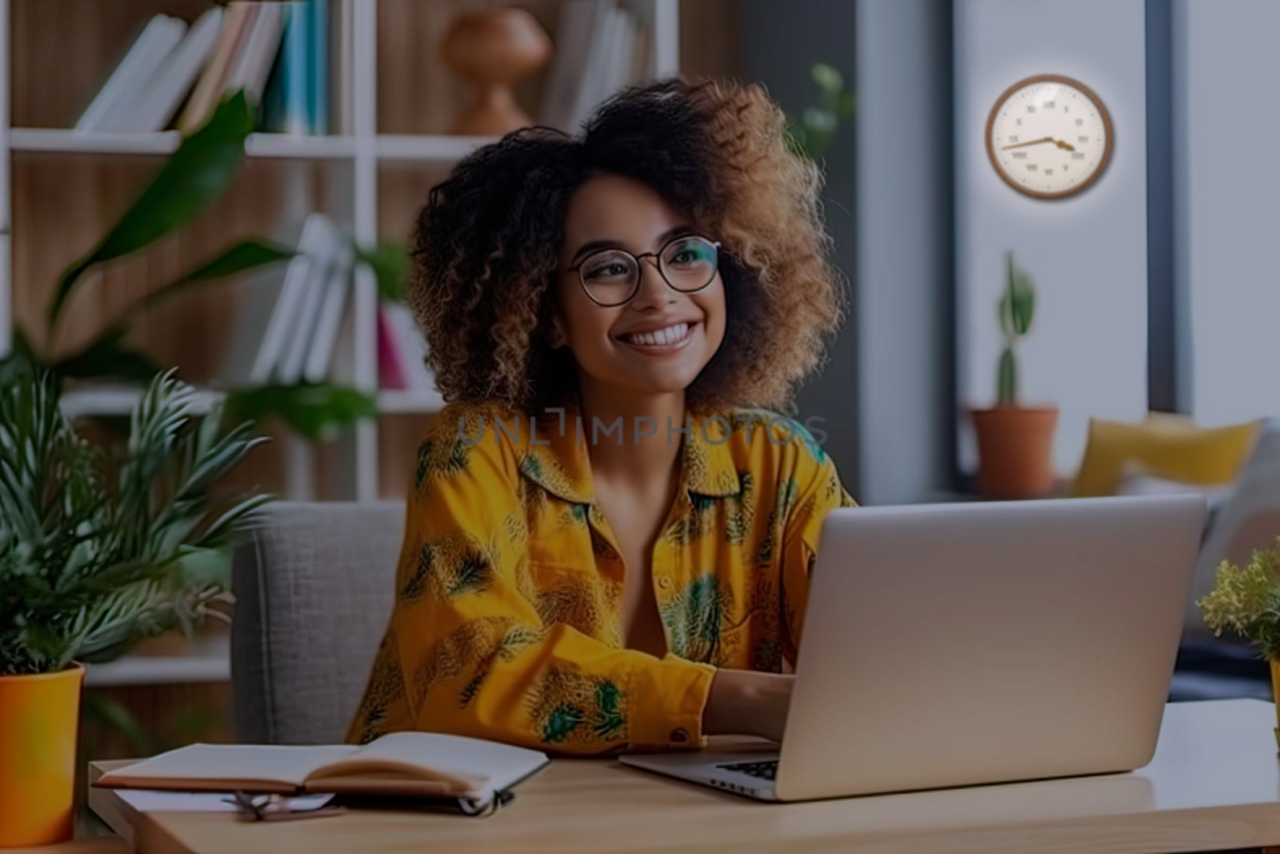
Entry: 3:43
